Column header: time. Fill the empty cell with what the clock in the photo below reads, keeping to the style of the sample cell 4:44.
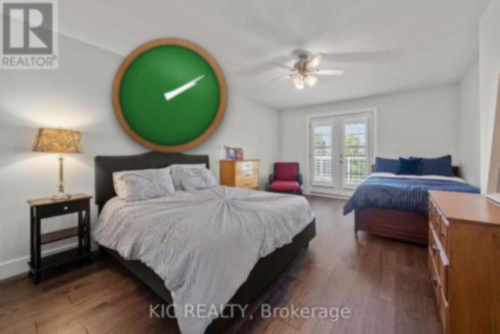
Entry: 2:10
